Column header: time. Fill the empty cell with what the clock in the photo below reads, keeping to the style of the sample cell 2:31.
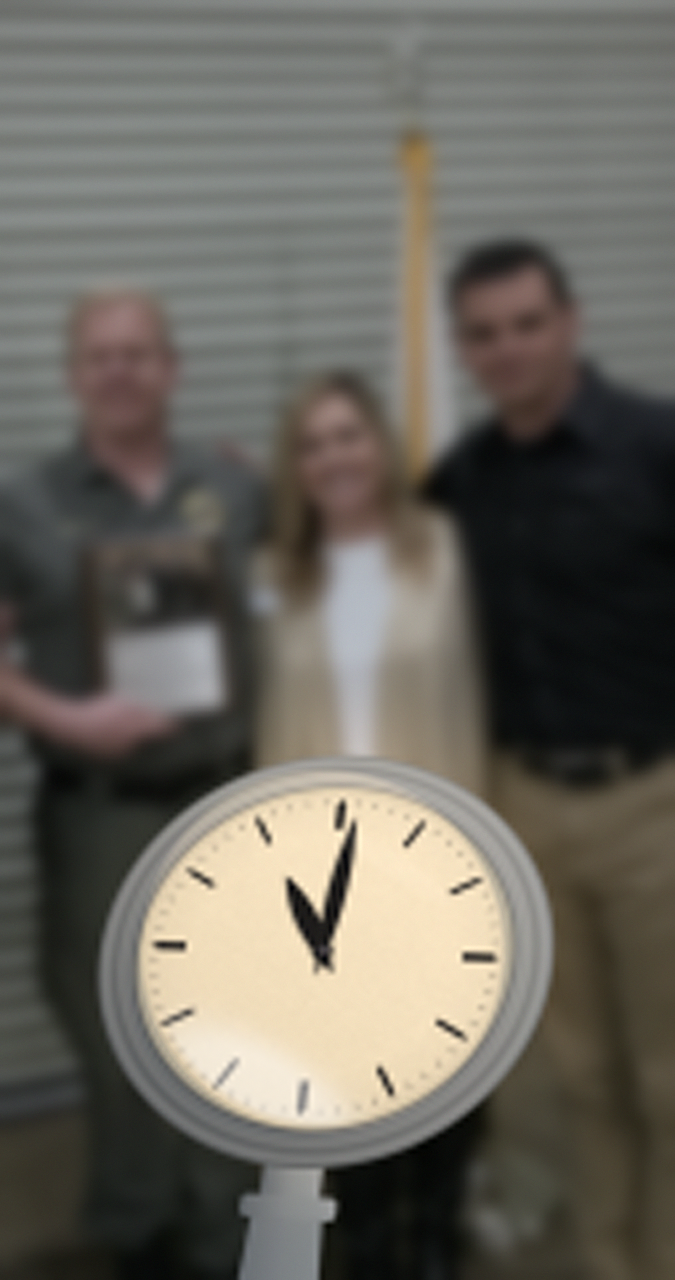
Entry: 11:01
